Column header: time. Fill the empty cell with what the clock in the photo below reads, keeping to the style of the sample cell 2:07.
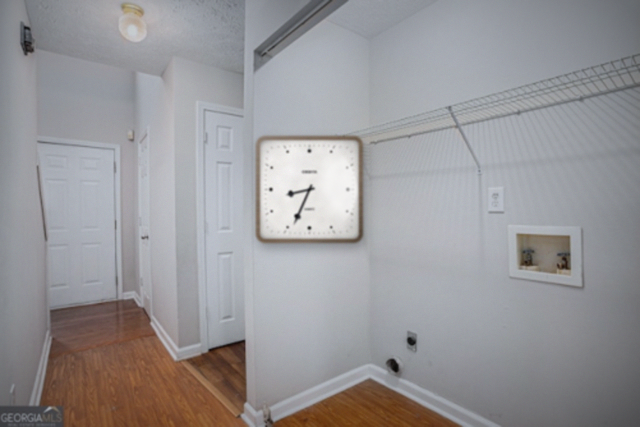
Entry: 8:34
